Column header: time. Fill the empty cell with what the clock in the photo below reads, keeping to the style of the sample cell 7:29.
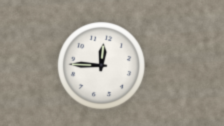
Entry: 11:43
